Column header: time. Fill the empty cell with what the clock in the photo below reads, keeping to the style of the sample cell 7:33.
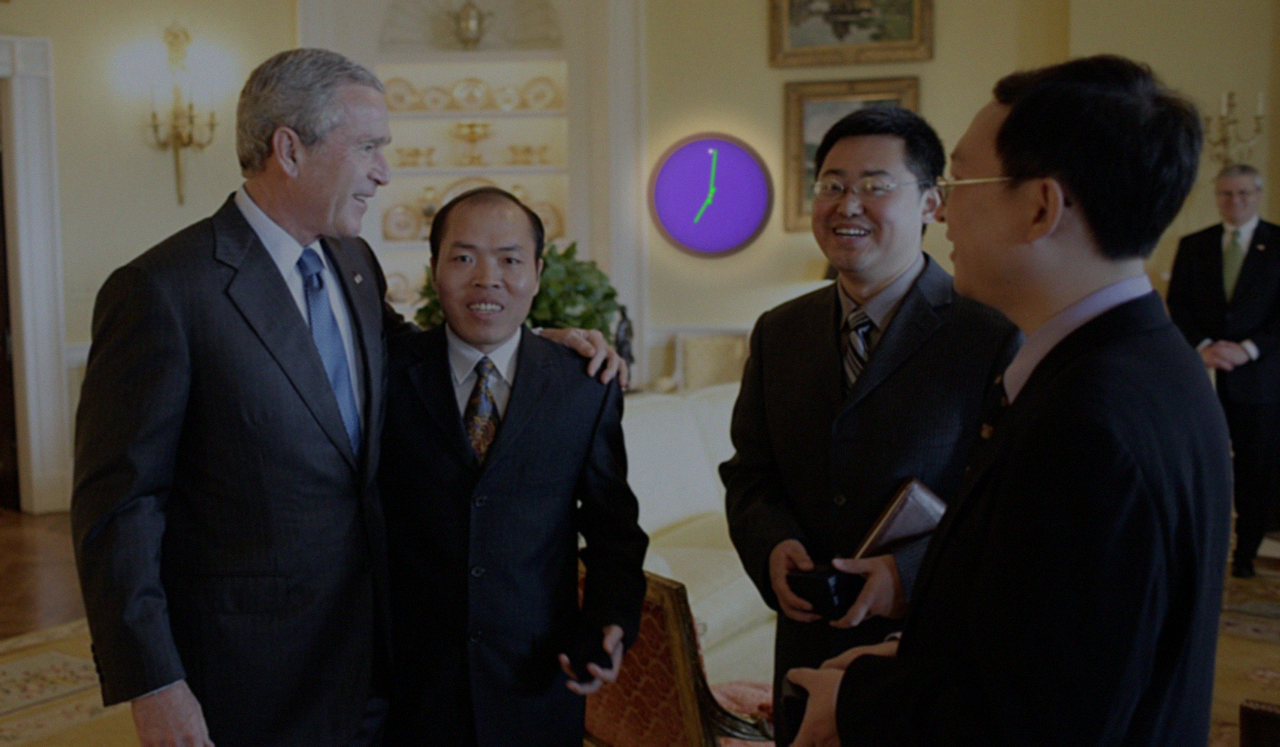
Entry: 7:01
